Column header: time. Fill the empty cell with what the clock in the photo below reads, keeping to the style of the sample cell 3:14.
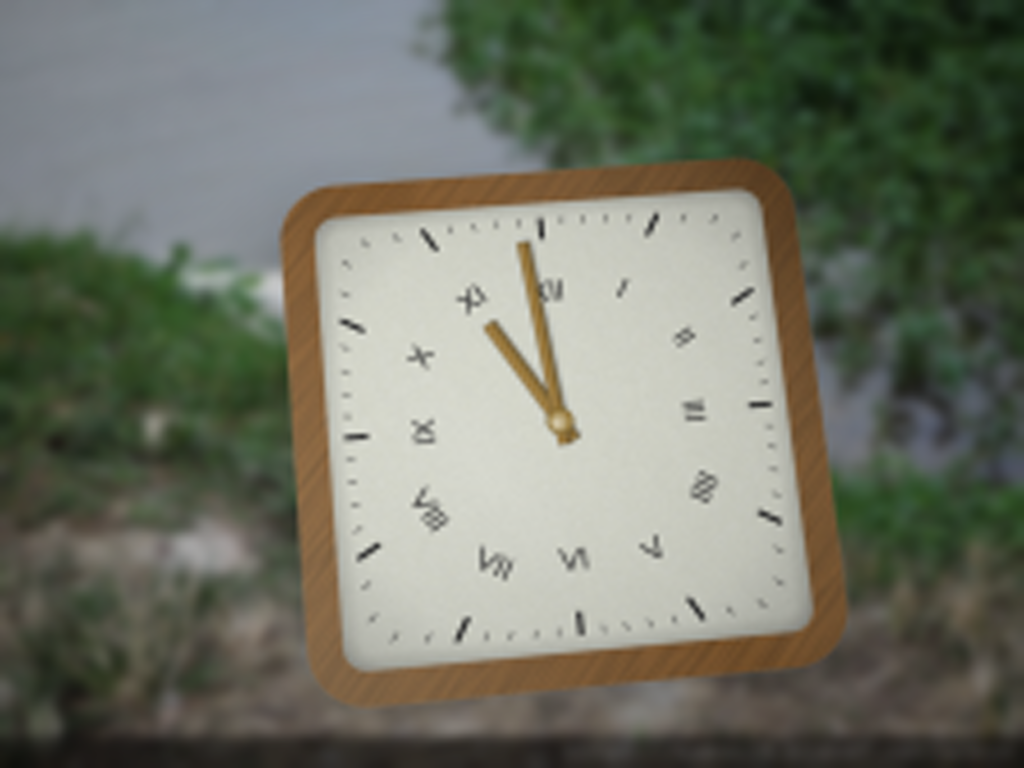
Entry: 10:59
